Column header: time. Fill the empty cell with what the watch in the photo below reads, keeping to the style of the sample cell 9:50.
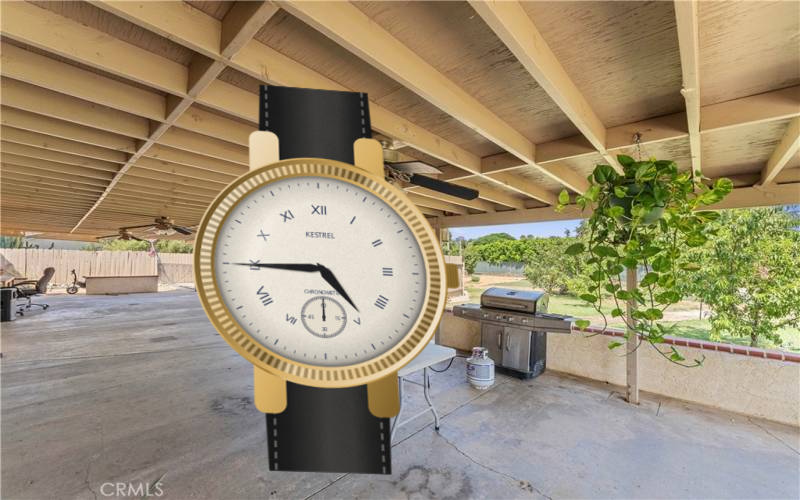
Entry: 4:45
